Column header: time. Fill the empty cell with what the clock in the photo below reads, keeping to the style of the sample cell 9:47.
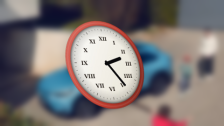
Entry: 2:24
